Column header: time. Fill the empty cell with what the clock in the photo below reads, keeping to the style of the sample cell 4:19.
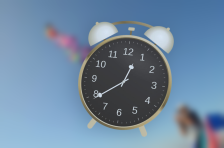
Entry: 12:39
